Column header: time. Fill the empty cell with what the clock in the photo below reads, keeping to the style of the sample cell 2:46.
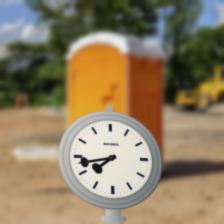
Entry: 7:43
